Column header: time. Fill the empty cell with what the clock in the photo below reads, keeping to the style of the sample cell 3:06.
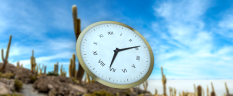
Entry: 7:14
